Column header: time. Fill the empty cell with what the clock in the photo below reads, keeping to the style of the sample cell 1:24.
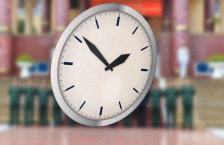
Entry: 1:51
